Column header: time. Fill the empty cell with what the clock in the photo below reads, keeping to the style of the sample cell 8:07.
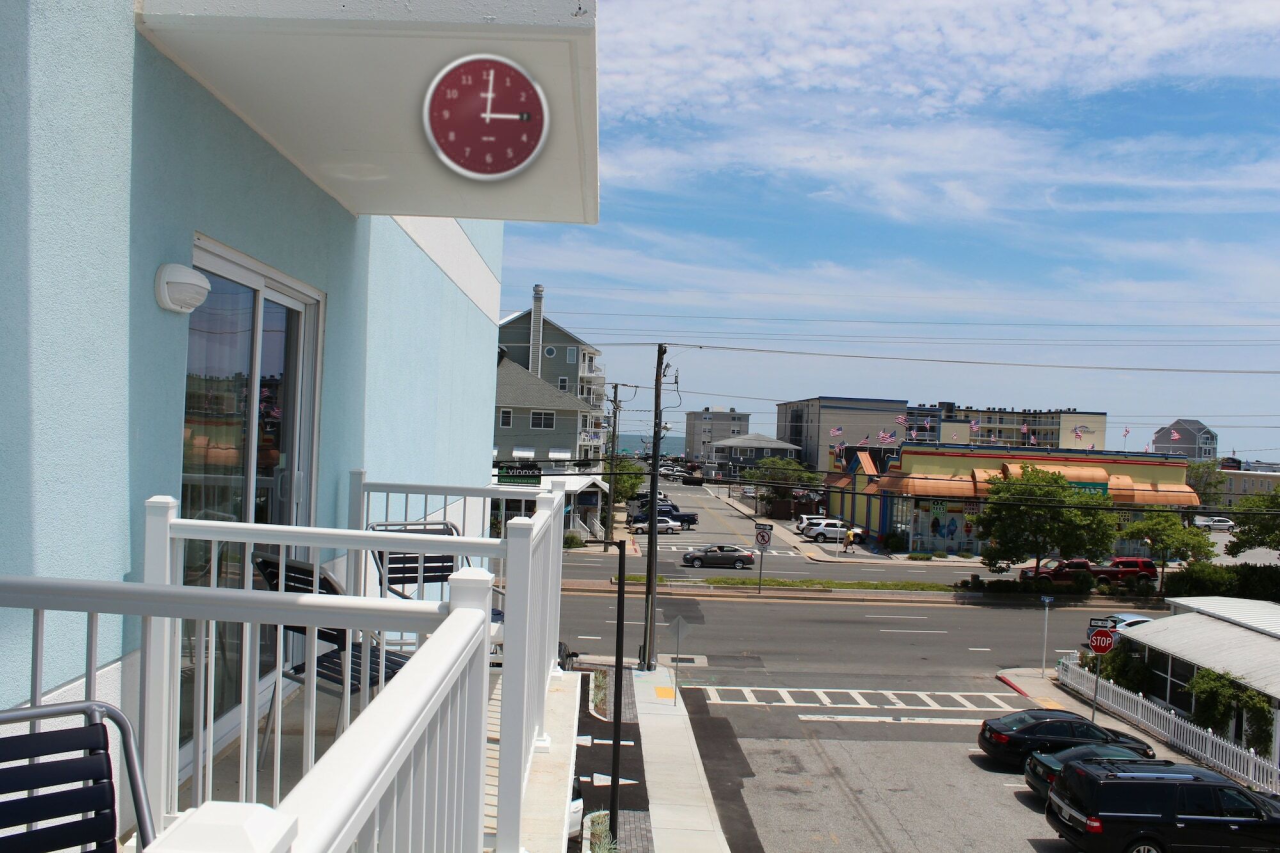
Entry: 3:01
